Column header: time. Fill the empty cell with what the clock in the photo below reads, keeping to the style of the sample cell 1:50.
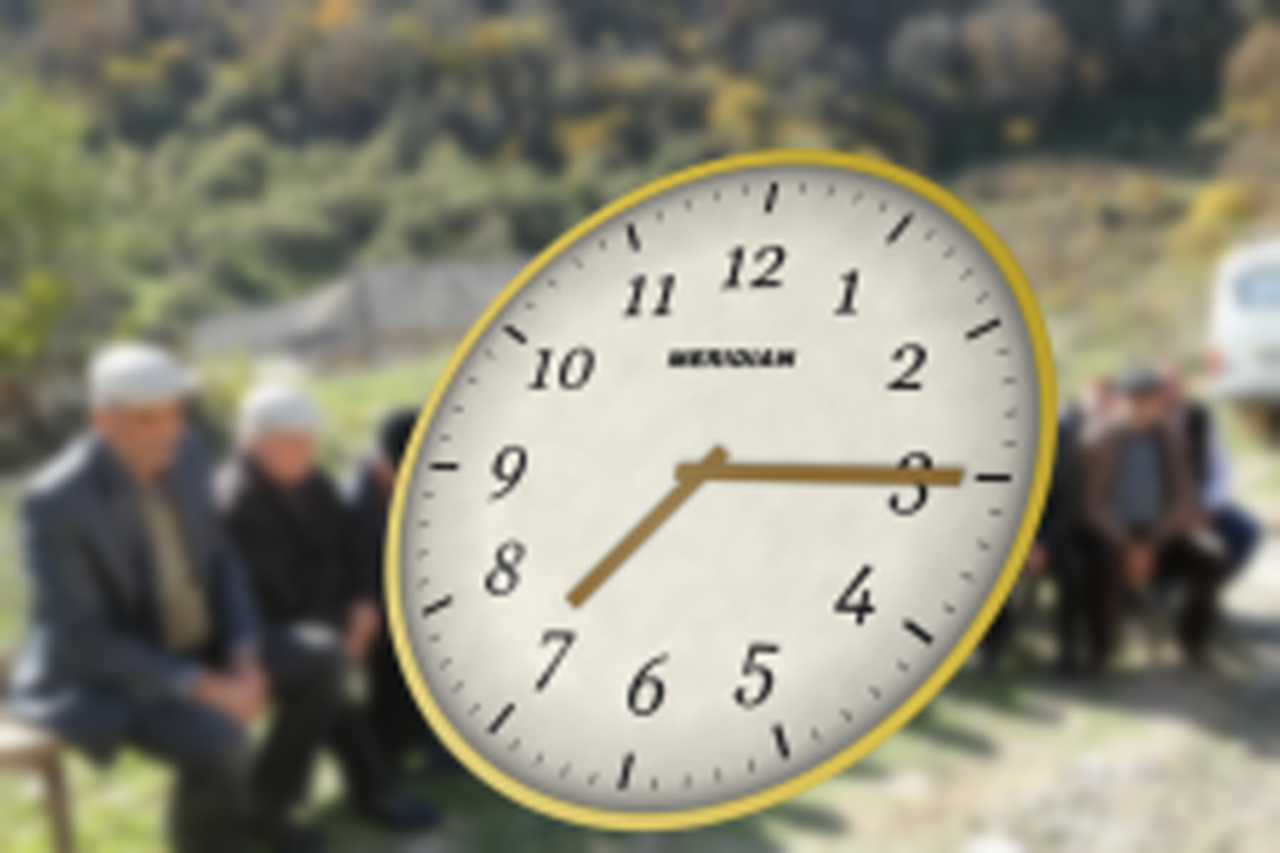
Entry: 7:15
